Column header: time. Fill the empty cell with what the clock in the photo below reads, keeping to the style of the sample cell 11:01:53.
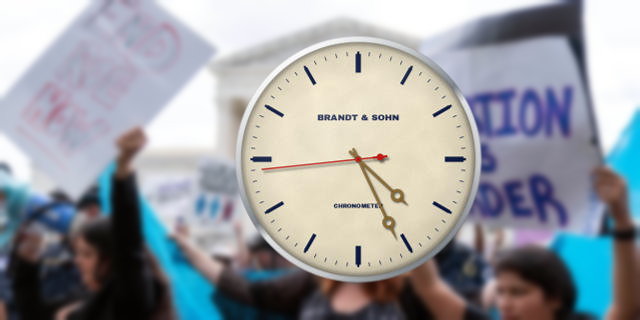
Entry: 4:25:44
